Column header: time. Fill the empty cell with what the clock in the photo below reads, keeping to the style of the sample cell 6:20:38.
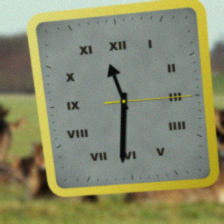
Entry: 11:31:15
